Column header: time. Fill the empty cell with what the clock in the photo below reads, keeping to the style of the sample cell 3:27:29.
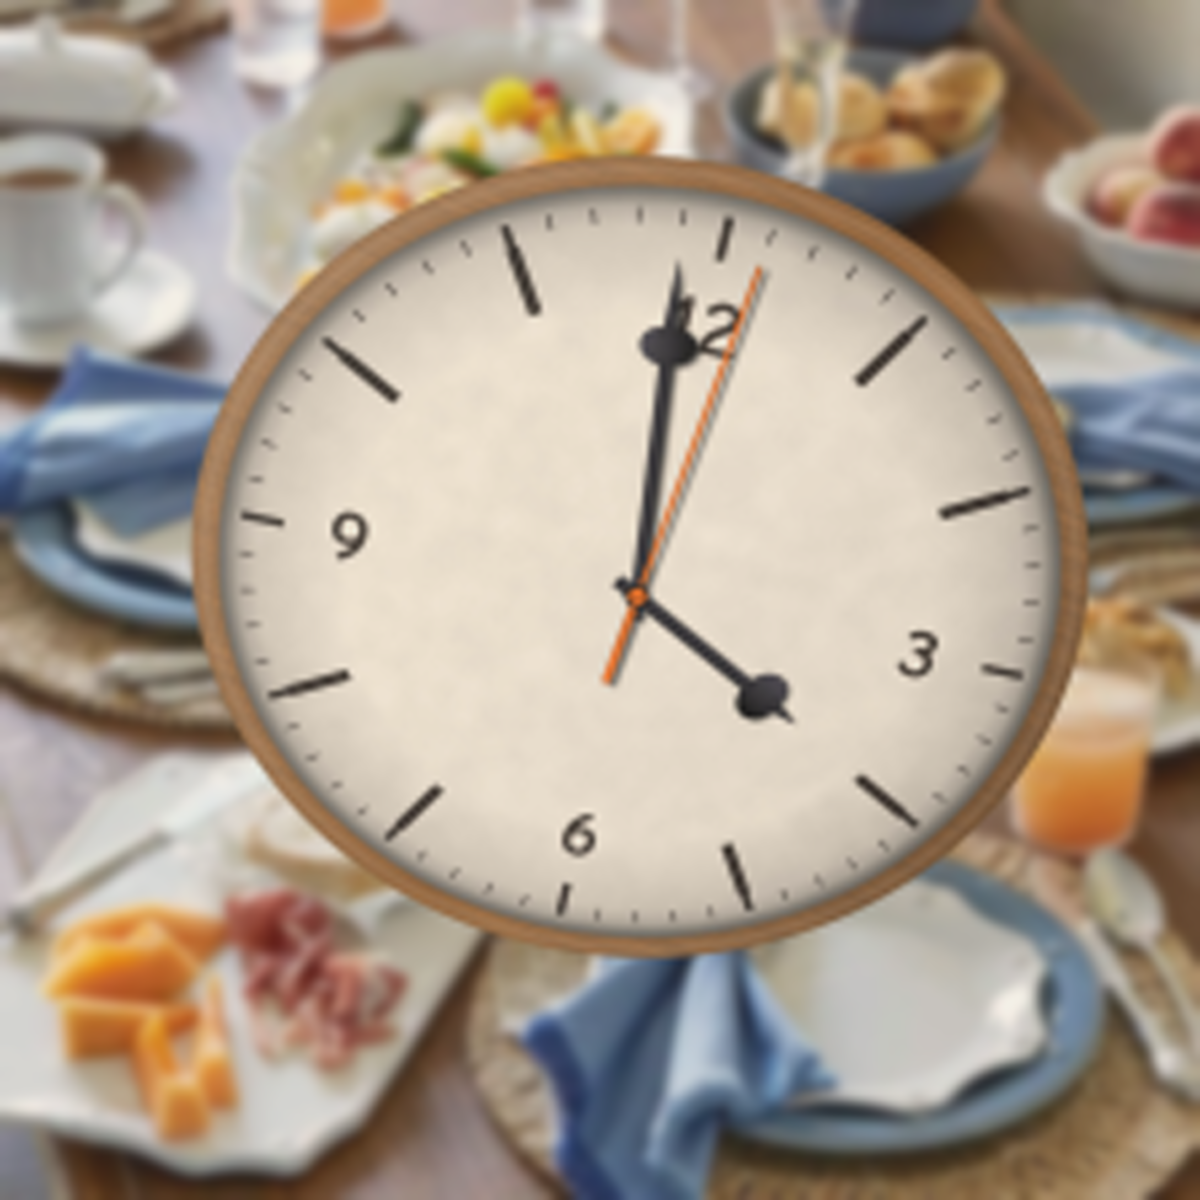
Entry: 3:59:01
